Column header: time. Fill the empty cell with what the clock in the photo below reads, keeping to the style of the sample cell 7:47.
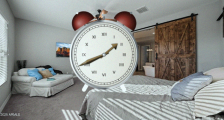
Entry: 1:41
